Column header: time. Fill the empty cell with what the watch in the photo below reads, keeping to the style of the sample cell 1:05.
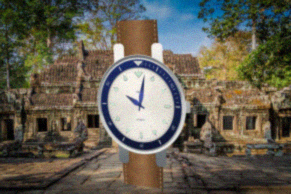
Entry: 10:02
